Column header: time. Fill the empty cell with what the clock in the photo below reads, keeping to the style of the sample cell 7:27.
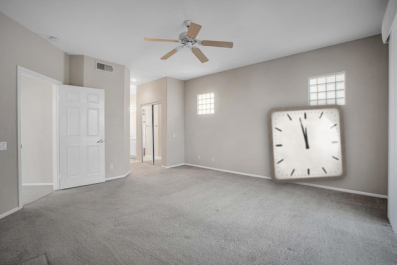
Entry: 11:58
